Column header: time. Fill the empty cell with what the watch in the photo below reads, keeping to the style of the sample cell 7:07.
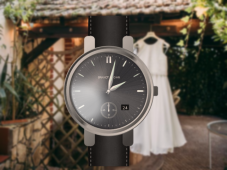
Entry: 2:02
